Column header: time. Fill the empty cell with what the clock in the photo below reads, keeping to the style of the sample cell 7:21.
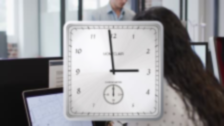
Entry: 2:59
